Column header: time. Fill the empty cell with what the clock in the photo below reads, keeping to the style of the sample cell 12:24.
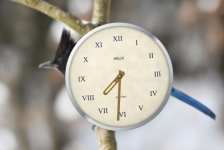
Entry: 7:31
